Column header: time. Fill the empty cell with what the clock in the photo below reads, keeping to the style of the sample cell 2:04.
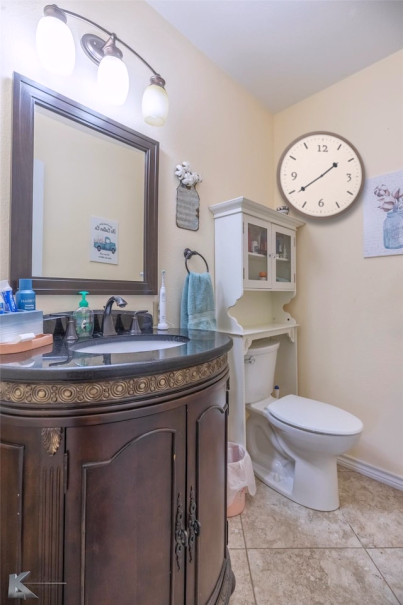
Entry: 1:39
